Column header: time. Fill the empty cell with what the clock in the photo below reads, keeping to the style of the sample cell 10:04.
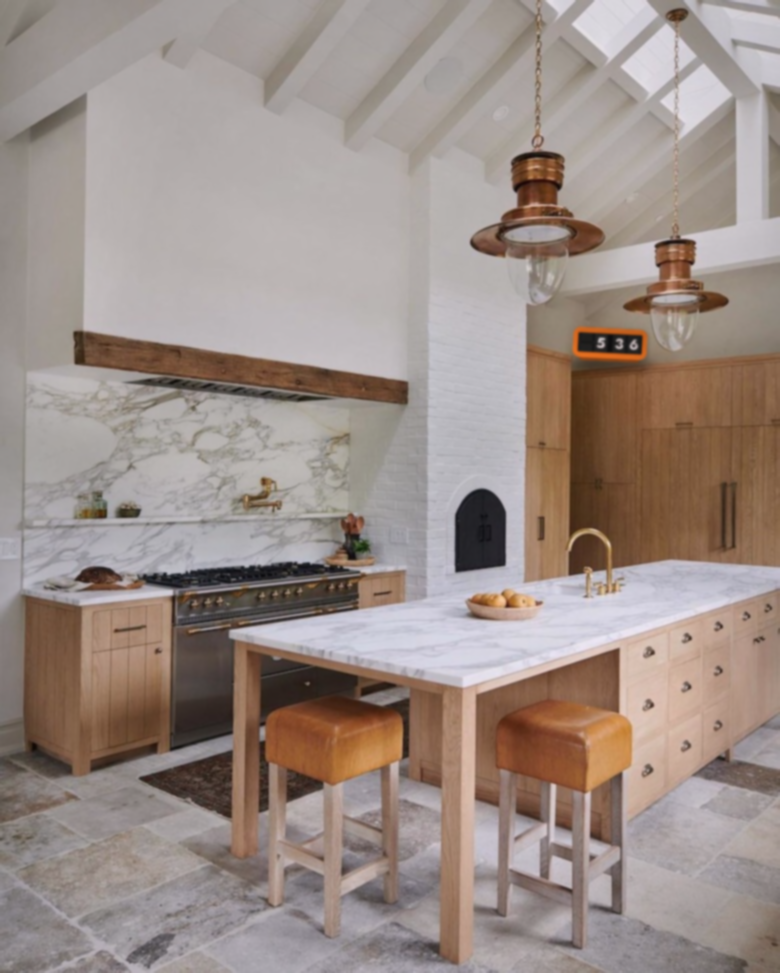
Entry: 5:36
